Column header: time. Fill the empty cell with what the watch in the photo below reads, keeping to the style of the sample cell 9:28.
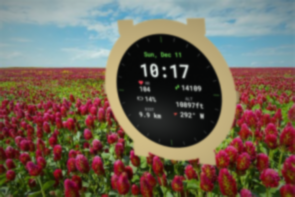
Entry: 10:17
